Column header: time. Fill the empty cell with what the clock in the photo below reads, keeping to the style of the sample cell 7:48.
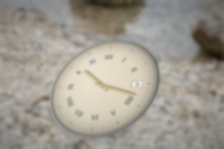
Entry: 10:18
